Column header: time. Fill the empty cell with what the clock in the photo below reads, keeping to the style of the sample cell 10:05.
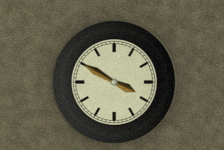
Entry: 3:50
